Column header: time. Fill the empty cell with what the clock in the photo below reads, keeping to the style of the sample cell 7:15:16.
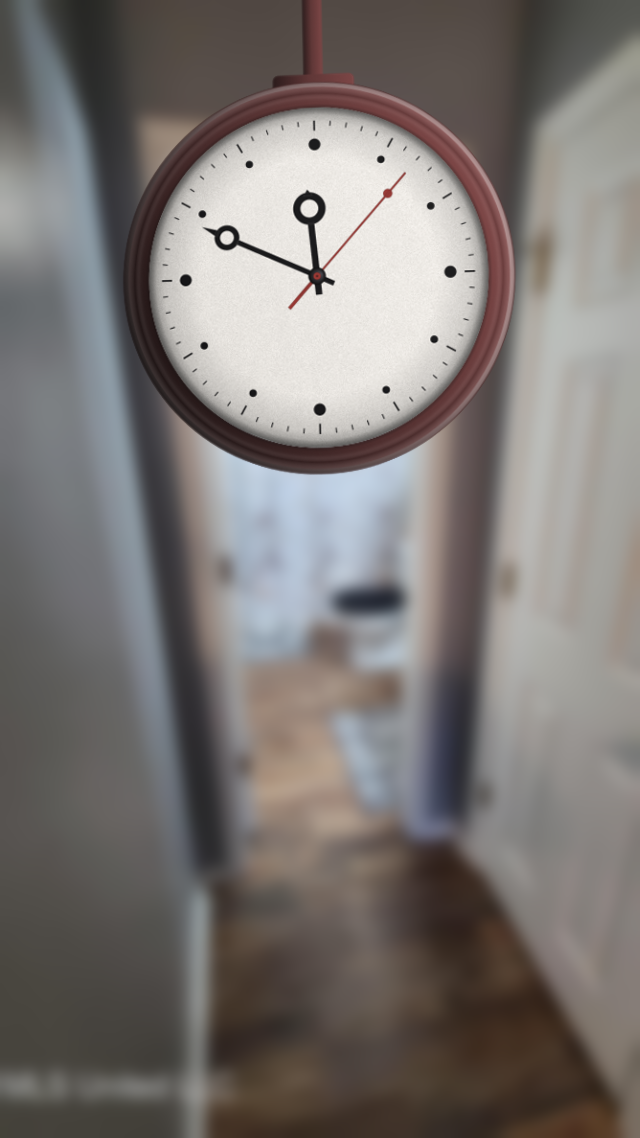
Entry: 11:49:07
